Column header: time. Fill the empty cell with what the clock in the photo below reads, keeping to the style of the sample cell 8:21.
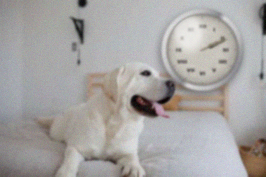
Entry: 2:11
